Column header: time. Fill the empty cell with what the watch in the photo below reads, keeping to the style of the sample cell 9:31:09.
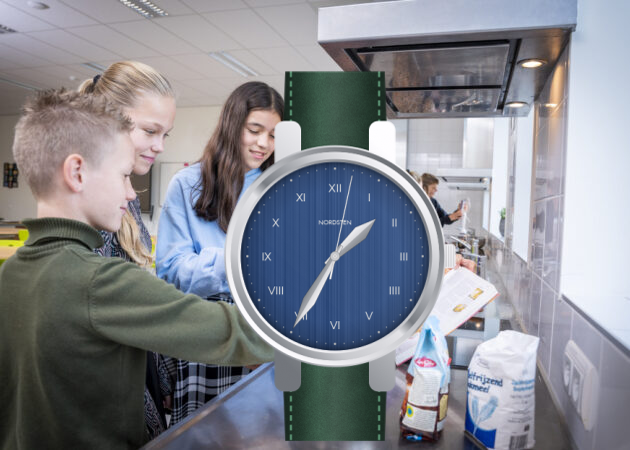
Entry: 1:35:02
